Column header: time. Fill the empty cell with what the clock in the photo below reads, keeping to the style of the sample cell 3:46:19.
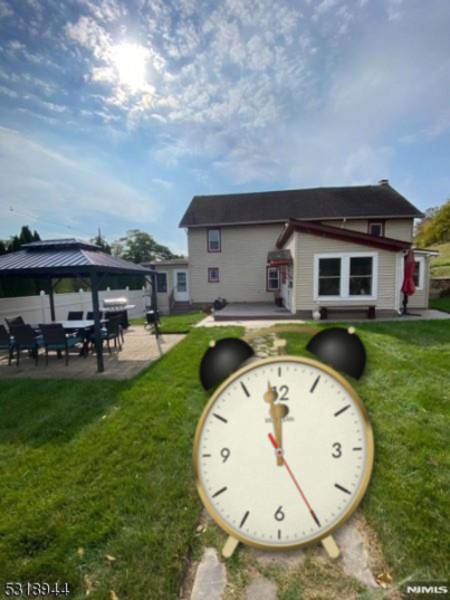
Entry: 11:58:25
